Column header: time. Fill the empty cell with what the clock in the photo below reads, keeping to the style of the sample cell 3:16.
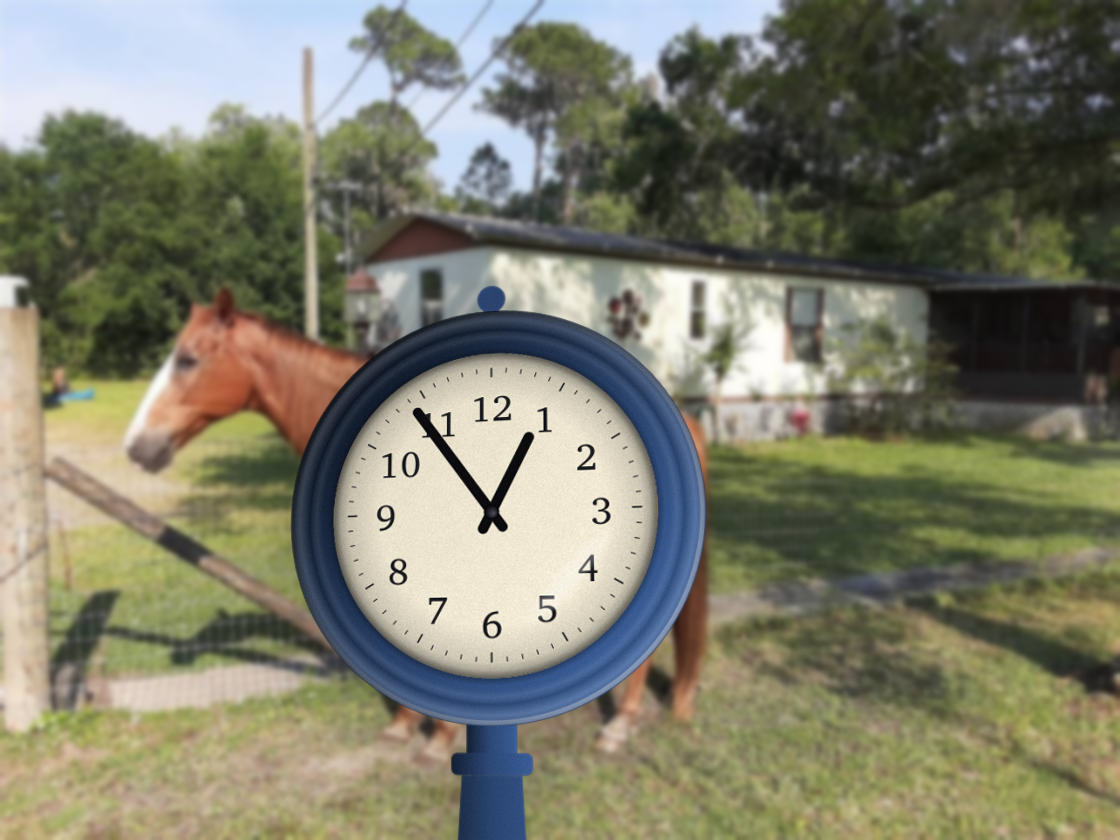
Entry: 12:54
